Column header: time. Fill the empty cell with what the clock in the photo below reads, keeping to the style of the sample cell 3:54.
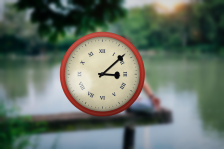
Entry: 3:08
